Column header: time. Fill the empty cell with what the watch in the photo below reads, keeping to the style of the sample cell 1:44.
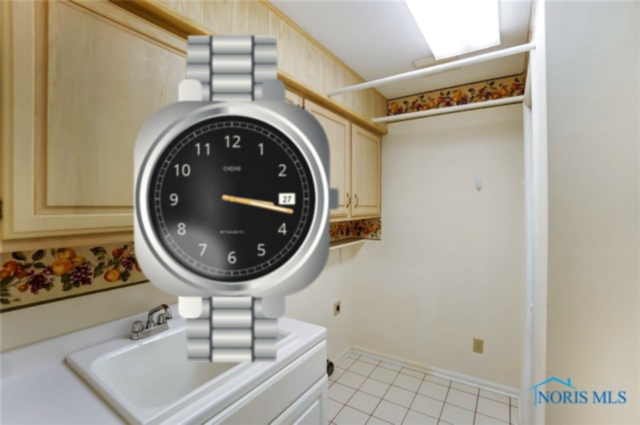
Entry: 3:17
